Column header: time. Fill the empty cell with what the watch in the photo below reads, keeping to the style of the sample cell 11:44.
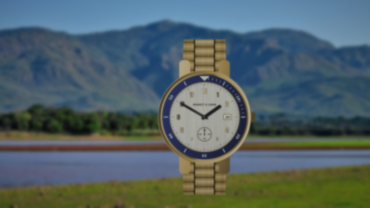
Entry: 1:50
